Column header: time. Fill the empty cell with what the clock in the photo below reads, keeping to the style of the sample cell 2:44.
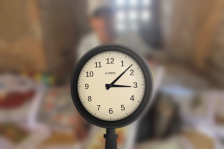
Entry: 3:08
